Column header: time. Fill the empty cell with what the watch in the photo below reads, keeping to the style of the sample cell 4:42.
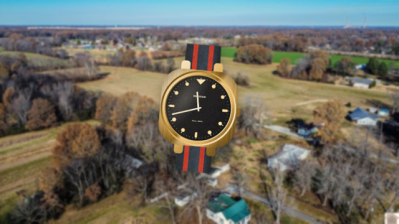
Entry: 11:42
